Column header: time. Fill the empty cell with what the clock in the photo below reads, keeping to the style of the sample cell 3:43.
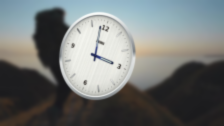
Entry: 2:58
